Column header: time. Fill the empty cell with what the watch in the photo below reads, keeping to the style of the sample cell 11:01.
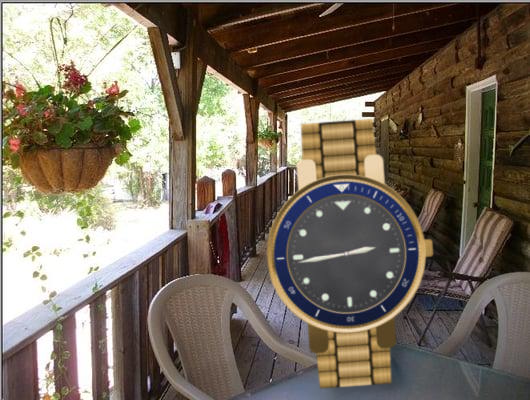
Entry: 2:44
